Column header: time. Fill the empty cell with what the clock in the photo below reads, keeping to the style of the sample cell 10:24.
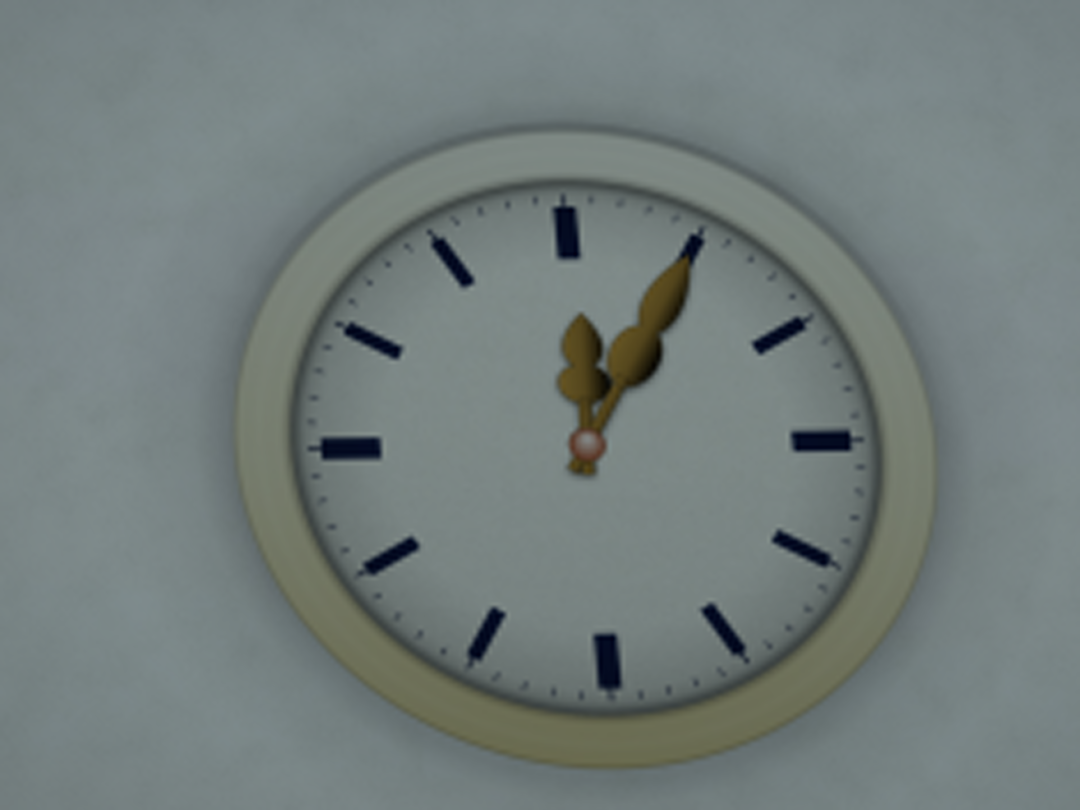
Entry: 12:05
